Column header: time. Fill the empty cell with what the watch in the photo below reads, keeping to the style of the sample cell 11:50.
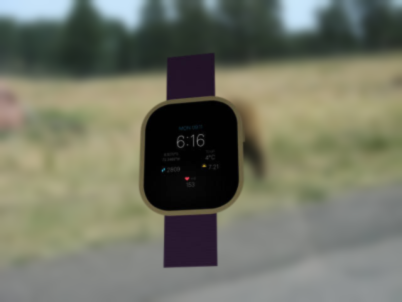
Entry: 6:16
